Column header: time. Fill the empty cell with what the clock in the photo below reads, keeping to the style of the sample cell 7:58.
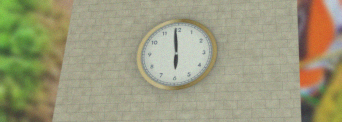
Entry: 5:59
